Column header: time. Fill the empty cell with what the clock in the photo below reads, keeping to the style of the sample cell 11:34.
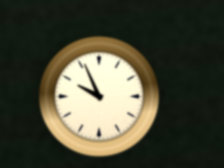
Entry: 9:56
